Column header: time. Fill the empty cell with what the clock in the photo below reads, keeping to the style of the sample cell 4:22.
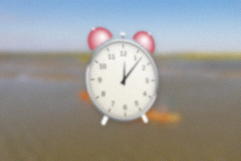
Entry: 12:07
